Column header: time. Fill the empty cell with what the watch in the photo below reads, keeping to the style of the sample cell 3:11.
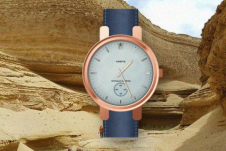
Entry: 1:26
